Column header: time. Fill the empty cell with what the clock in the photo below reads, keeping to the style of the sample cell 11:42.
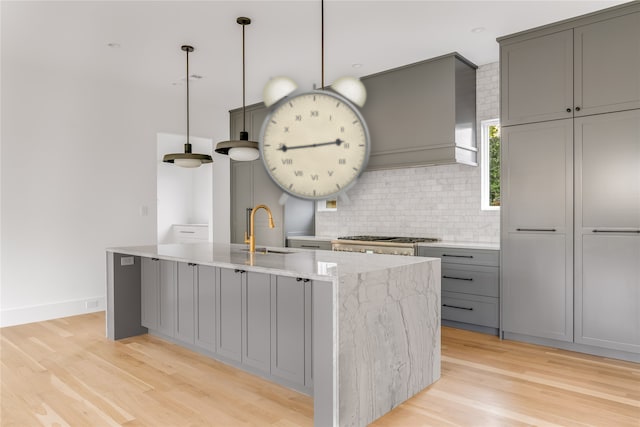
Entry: 2:44
